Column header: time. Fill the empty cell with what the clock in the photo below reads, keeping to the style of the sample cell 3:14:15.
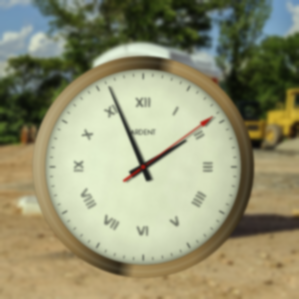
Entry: 1:56:09
